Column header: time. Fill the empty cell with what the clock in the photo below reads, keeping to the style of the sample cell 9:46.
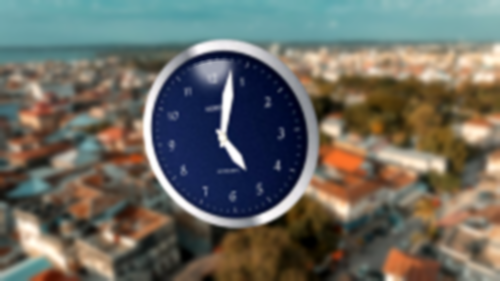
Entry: 5:03
